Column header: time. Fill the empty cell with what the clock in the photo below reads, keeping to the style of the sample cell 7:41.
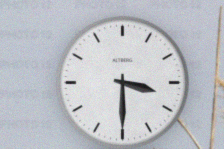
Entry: 3:30
